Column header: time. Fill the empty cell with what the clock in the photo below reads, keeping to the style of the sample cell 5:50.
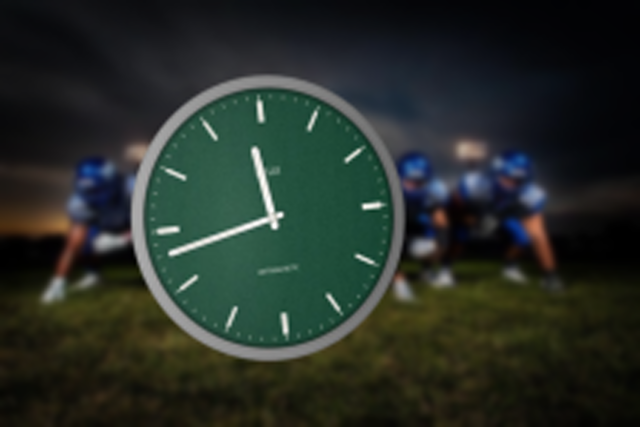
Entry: 11:43
